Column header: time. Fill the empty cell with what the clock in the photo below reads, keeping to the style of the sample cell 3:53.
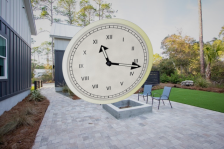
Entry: 11:17
